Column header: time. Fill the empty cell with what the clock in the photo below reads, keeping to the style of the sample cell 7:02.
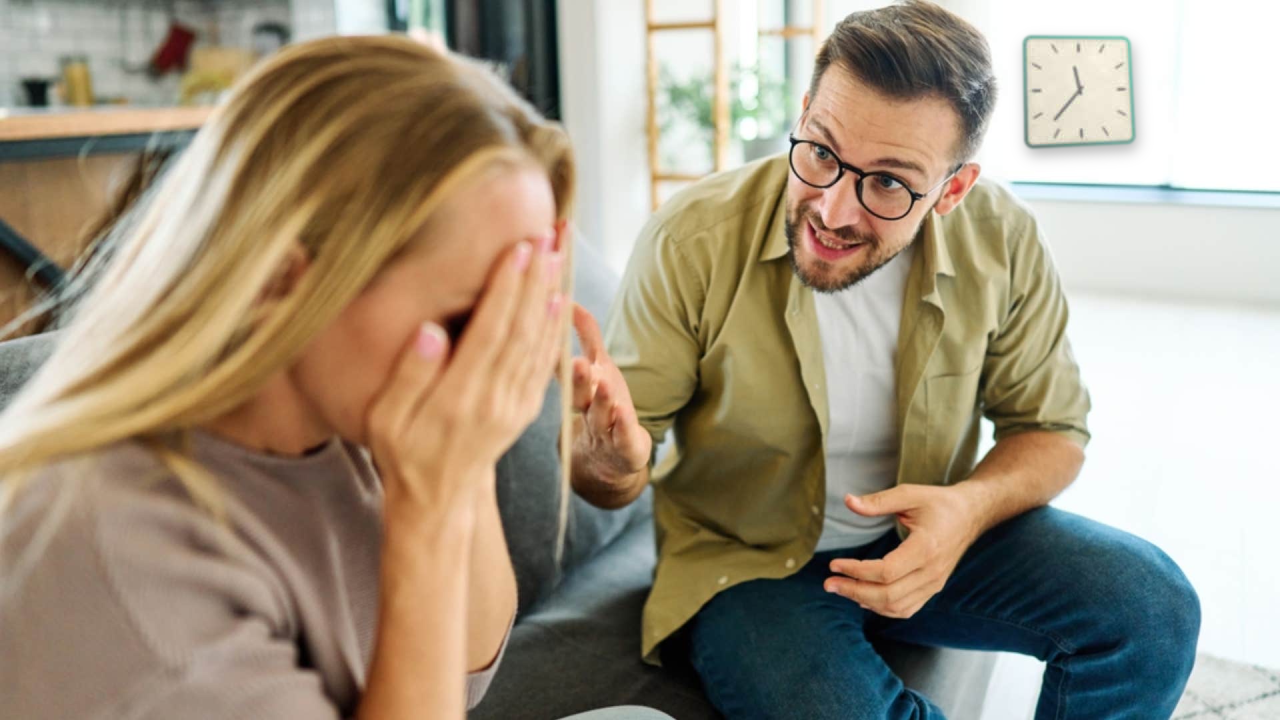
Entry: 11:37
